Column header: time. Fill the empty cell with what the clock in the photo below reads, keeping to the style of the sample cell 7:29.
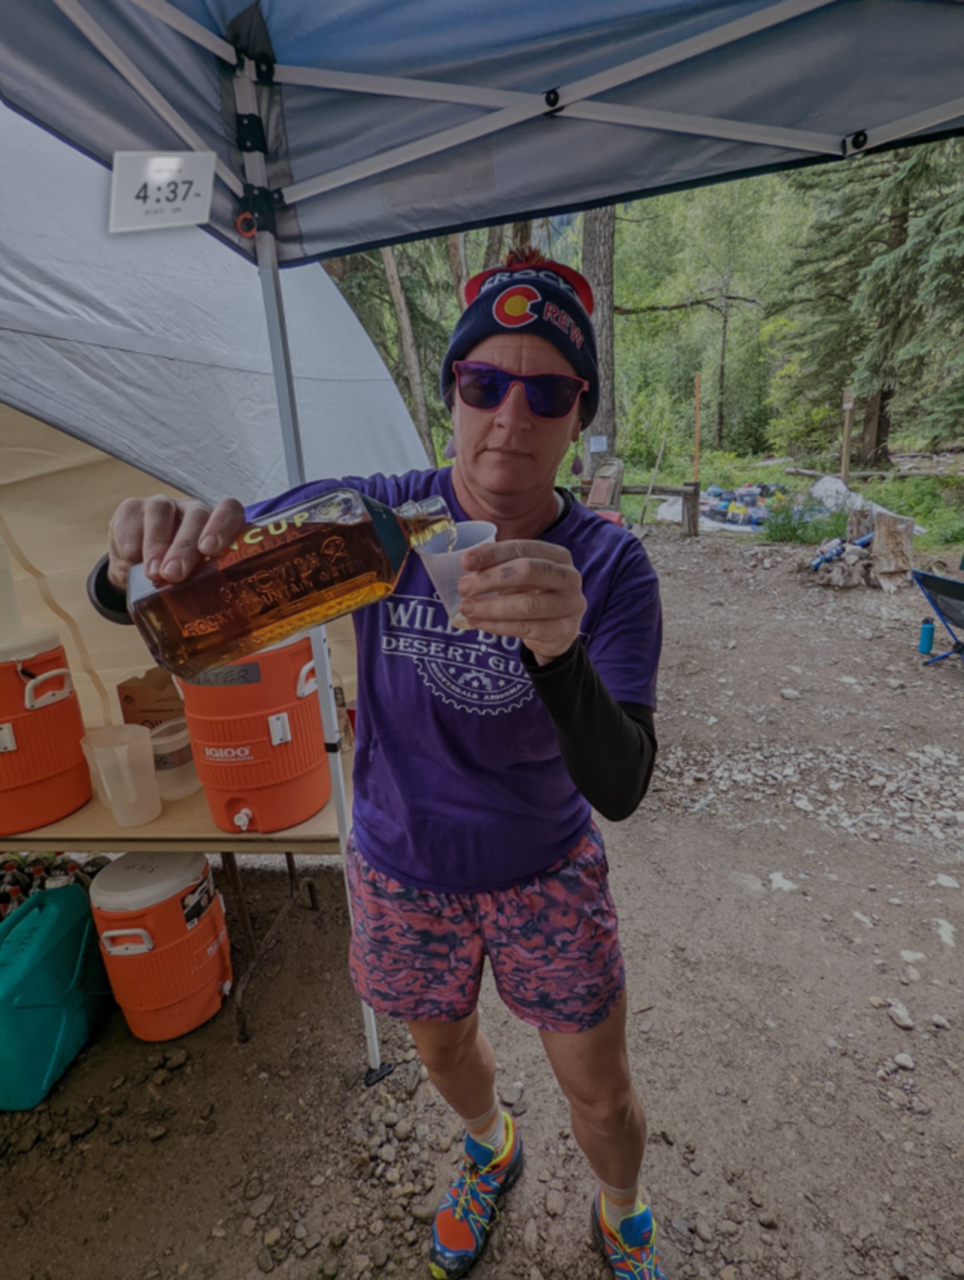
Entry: 4:37
